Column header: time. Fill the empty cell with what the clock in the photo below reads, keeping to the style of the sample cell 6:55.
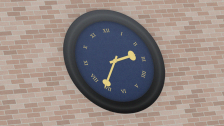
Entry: 2:36
